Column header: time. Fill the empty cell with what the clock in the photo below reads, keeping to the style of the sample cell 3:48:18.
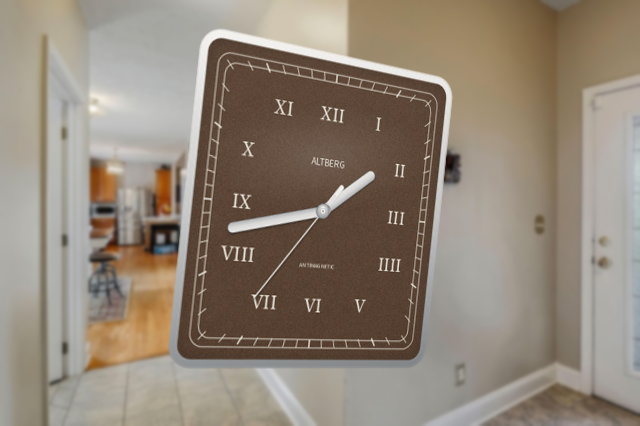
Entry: 1:42:36
